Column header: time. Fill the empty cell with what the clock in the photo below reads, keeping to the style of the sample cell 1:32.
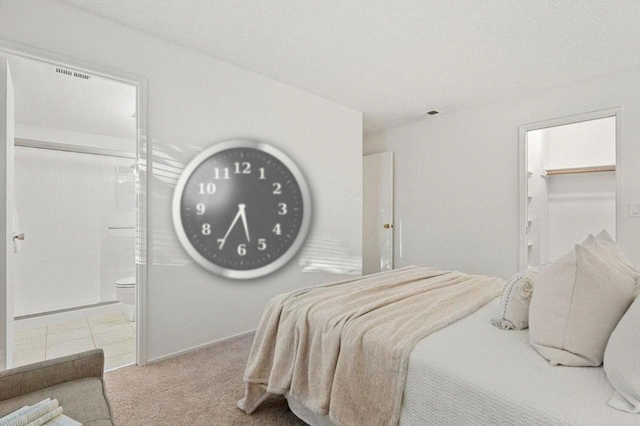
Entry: 5:35
